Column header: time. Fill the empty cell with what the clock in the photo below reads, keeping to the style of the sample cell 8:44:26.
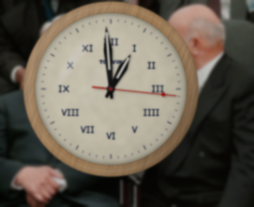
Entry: 12:59:16
